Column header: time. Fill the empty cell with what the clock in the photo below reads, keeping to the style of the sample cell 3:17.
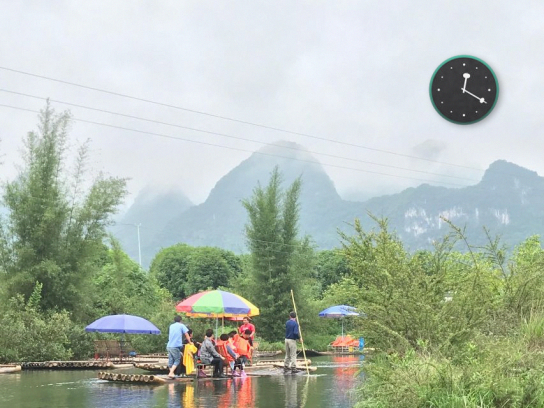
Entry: 12:20
